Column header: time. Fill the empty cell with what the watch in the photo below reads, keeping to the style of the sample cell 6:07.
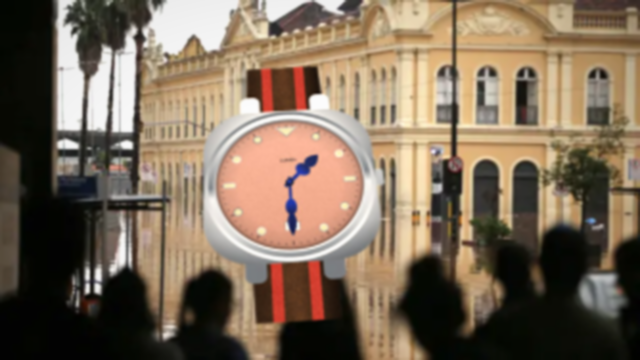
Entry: 1:30
